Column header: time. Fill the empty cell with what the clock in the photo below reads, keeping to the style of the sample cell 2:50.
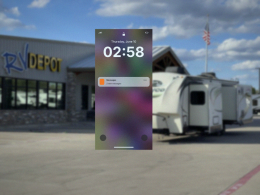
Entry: 2:58
